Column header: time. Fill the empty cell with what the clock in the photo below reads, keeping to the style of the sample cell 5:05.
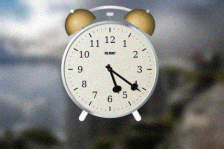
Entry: 5:21
